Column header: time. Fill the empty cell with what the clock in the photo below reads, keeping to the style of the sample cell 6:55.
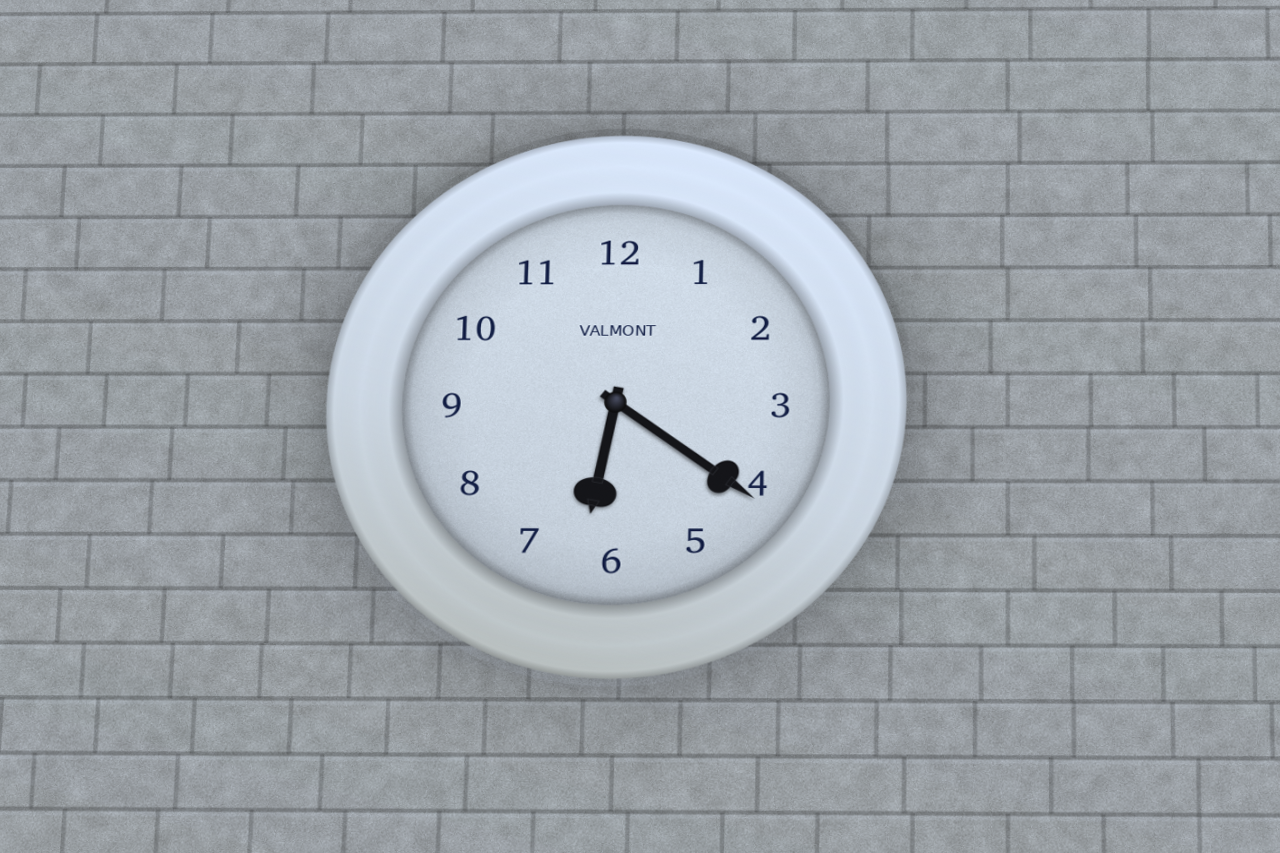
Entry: 6:21
